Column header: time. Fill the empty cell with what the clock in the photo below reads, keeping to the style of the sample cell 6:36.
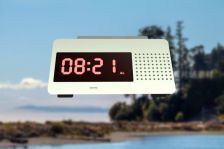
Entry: 8:21
